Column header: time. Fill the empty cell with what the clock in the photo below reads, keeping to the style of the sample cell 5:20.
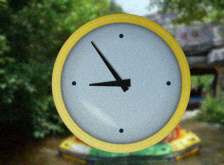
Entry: 8:54
